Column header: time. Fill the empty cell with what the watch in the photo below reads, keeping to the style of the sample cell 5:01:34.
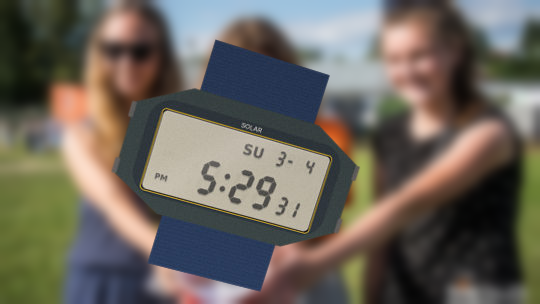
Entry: 5:29:31
